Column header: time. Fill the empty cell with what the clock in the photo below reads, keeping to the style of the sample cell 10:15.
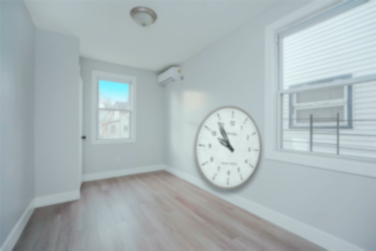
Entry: 9:54
